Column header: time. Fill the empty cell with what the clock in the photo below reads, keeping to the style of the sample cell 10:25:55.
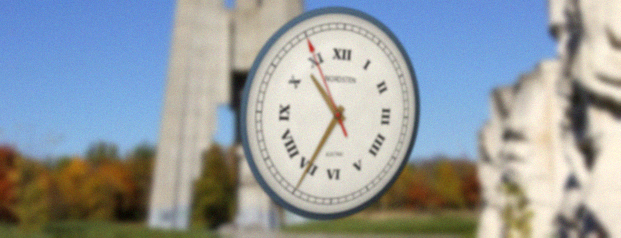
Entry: 10:34:55
